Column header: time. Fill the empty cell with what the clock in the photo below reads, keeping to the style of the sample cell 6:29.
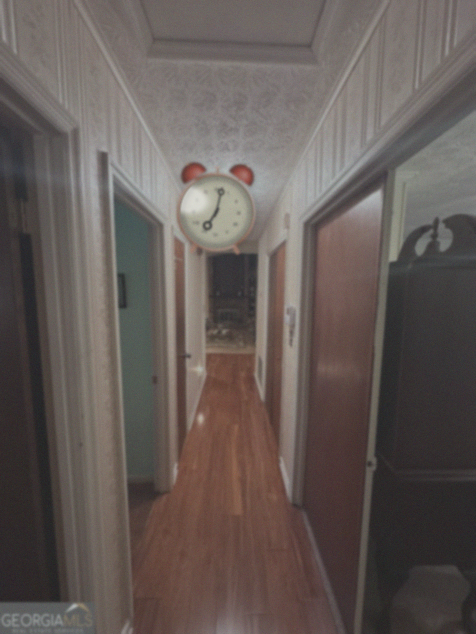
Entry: 7:02
